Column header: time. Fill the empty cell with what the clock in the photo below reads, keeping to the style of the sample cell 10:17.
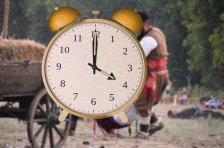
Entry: 4:00
